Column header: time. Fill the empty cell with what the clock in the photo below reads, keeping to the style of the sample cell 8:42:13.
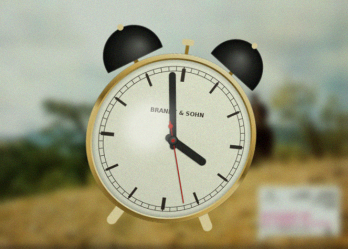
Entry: 3:58:27
